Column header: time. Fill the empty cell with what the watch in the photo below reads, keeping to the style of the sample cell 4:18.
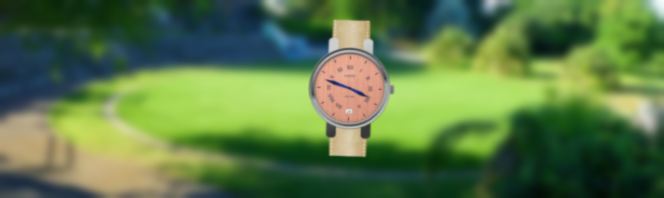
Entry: 3:48
